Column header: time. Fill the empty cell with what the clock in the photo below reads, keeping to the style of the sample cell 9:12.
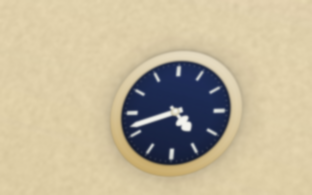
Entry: 4:42
